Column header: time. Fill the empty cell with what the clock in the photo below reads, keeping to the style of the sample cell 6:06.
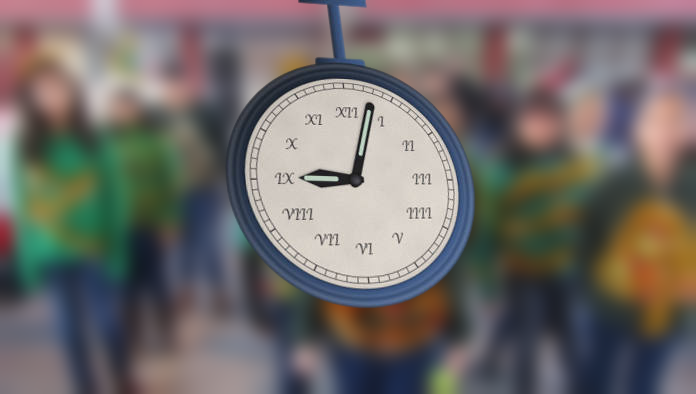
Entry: 9:03
